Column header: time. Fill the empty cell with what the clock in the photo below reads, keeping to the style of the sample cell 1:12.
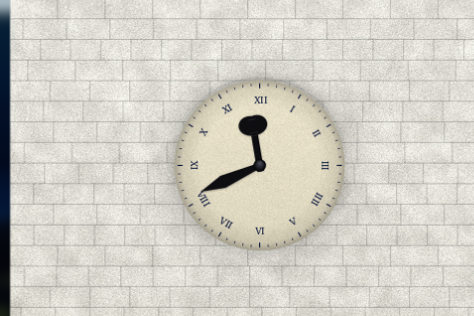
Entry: 11:41
